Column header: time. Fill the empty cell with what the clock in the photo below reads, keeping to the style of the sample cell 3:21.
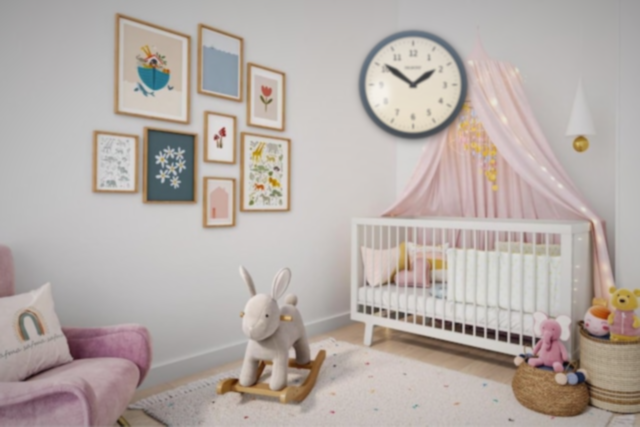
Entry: 1:51
